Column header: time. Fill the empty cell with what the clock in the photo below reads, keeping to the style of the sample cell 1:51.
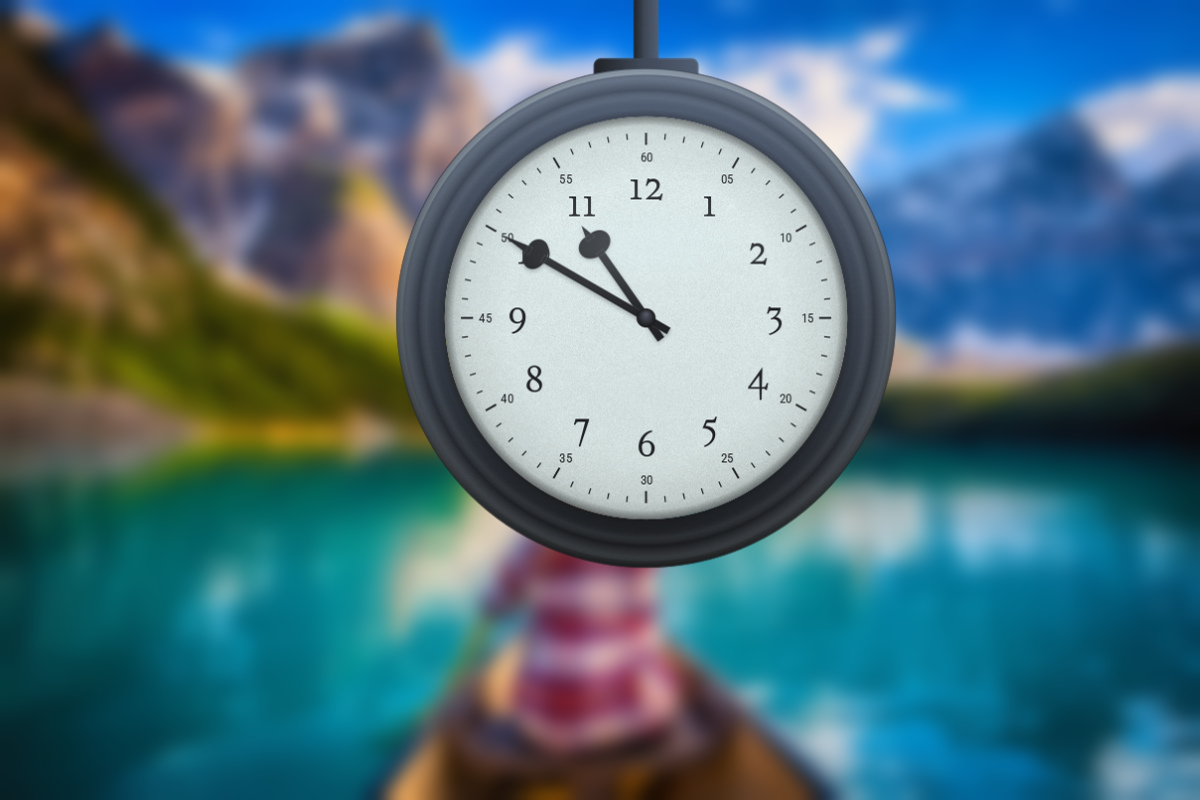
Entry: 10:50
